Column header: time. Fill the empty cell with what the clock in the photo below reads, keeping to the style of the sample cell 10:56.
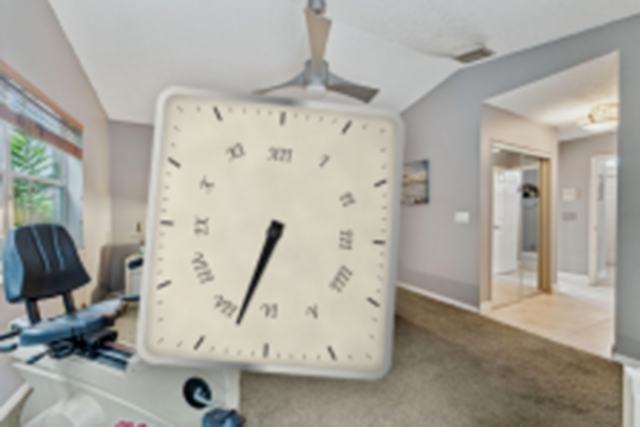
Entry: 6:33
